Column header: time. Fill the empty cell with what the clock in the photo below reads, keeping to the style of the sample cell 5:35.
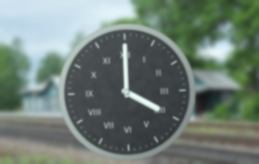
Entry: 4:00
